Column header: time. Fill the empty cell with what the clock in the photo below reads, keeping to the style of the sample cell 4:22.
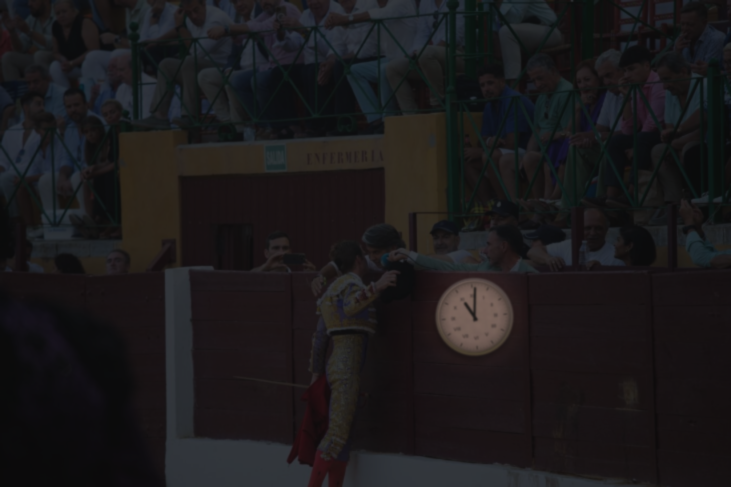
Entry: 11:01
